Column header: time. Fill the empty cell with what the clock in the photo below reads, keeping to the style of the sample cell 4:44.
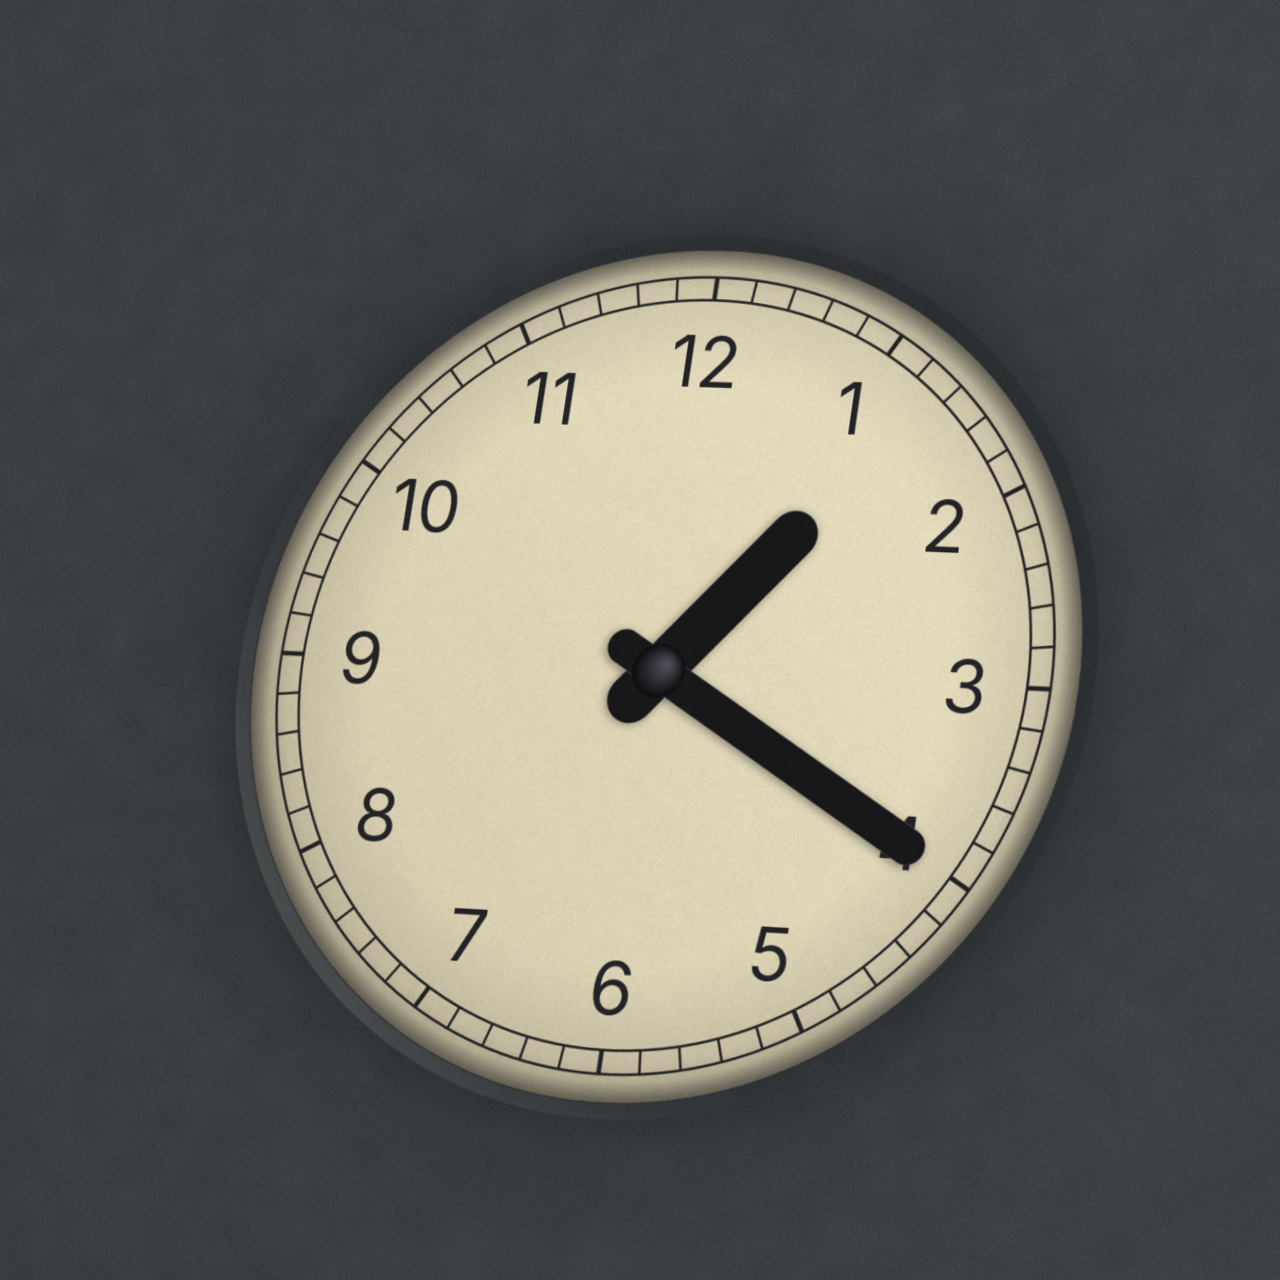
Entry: 1:20
